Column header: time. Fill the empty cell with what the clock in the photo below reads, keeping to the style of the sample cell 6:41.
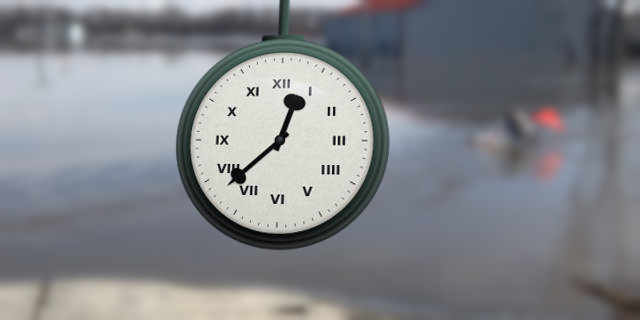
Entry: 12:38
